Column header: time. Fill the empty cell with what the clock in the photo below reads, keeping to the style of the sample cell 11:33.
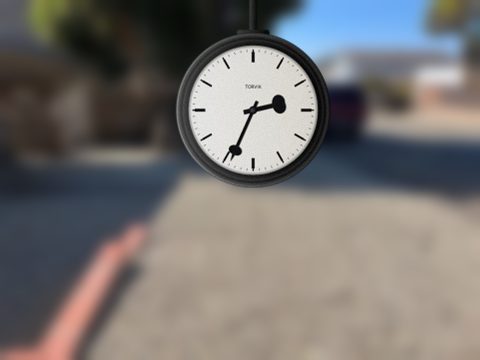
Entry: 2:34
